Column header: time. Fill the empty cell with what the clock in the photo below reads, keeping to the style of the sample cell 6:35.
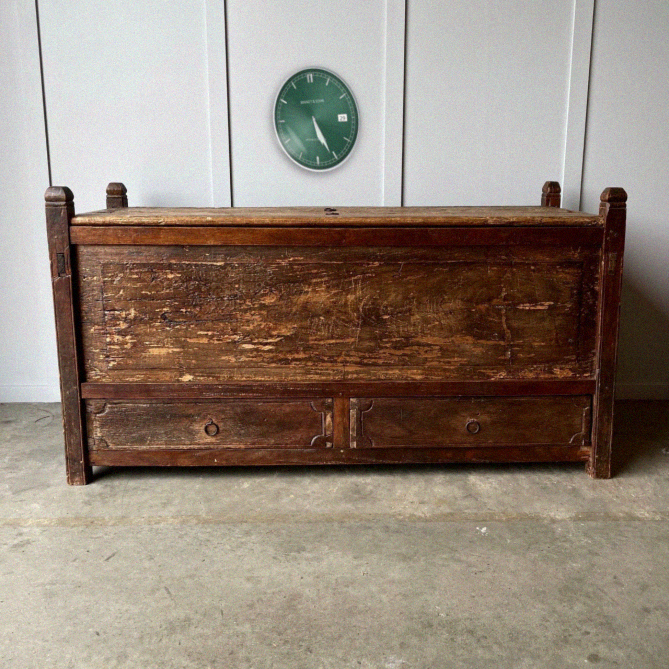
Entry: 5:26
